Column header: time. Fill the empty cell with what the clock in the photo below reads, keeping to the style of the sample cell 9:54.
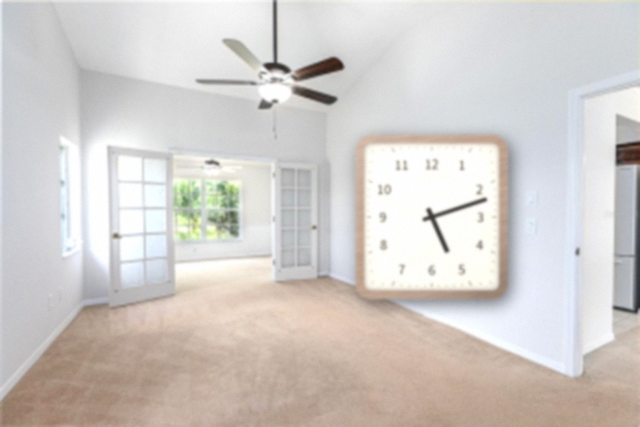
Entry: 5:12
